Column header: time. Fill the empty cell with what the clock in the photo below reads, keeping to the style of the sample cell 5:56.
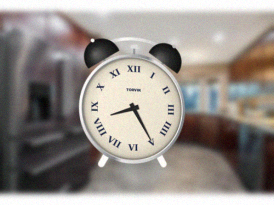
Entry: 8:25
